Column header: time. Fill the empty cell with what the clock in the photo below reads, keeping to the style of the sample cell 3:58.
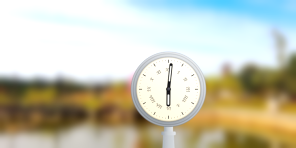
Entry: 6:01
